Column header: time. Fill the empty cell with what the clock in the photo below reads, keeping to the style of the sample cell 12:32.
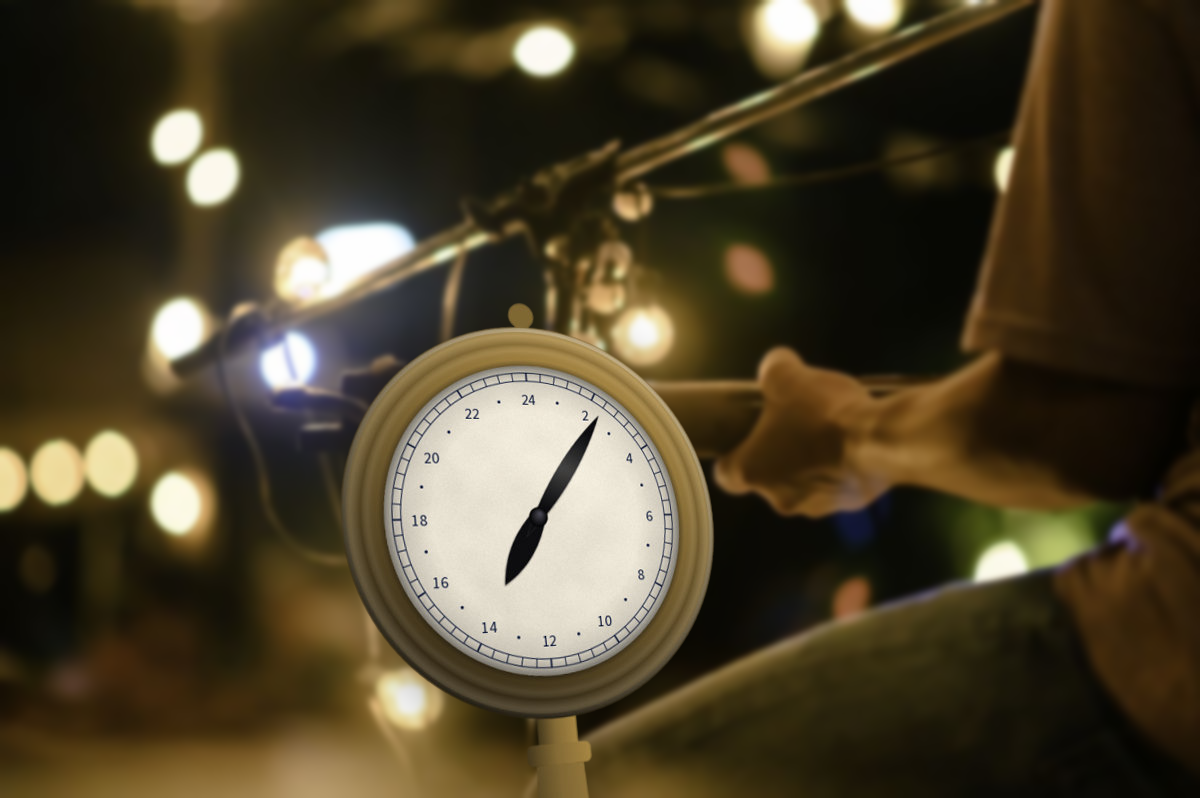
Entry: 14:06
